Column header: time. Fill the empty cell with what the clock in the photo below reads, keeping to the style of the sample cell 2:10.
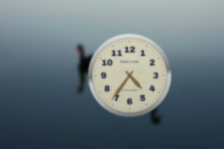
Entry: 4:36
